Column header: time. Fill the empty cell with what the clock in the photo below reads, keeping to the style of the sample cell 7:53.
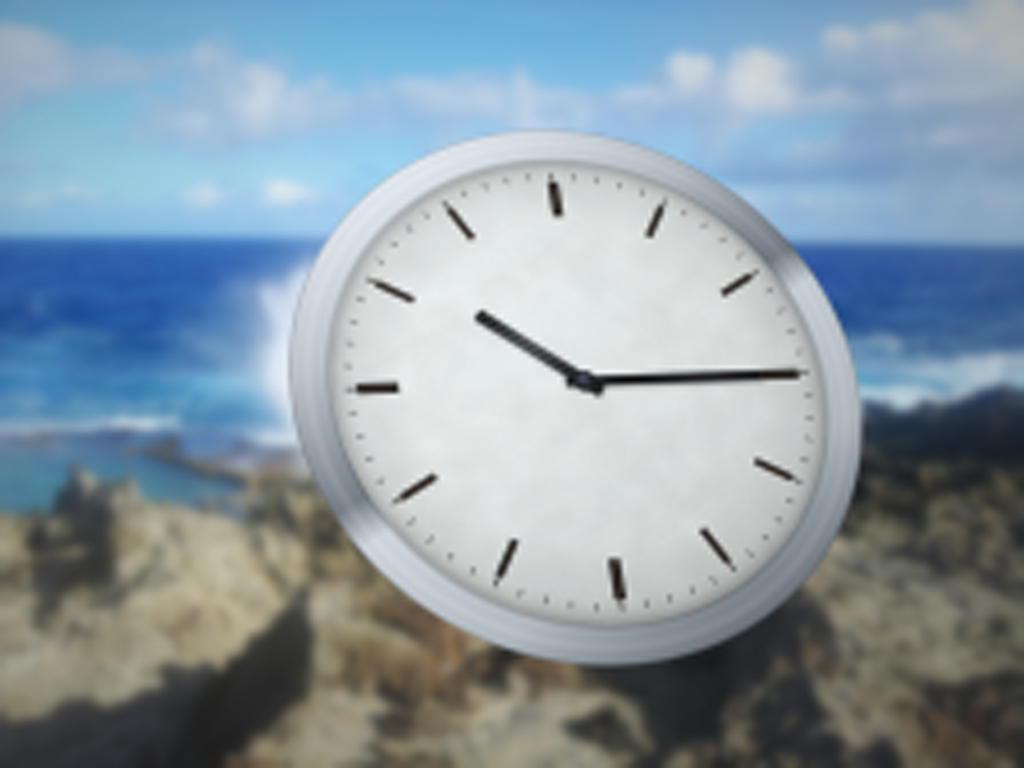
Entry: 10:15
